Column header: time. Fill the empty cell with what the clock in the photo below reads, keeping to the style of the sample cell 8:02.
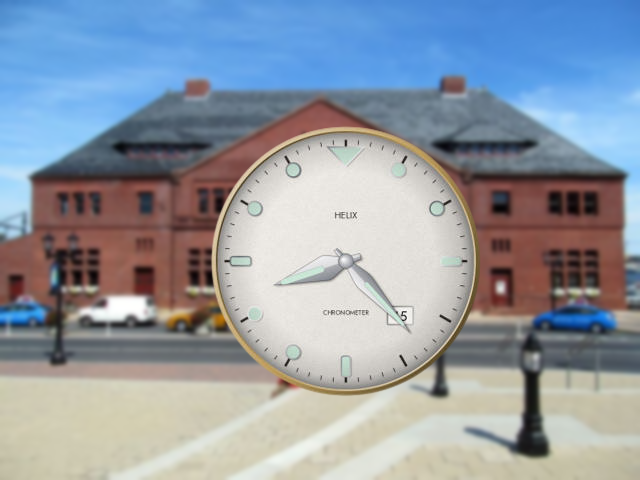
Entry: 8:23
